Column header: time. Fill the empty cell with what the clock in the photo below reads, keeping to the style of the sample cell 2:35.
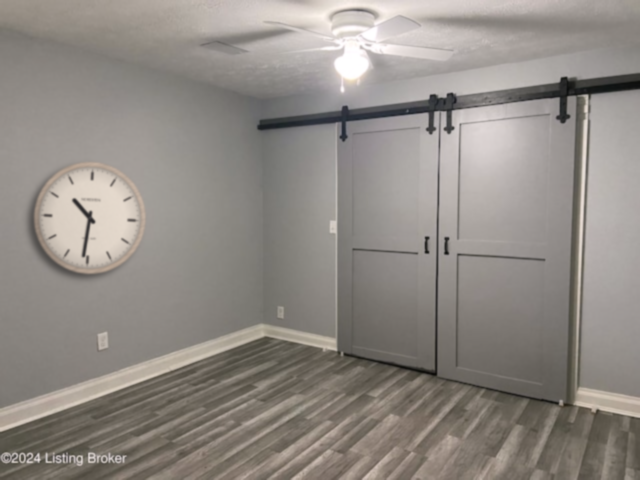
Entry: 10:31
